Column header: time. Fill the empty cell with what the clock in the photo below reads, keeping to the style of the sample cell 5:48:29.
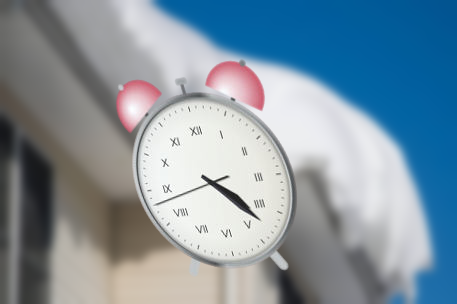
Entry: 4:22:43
